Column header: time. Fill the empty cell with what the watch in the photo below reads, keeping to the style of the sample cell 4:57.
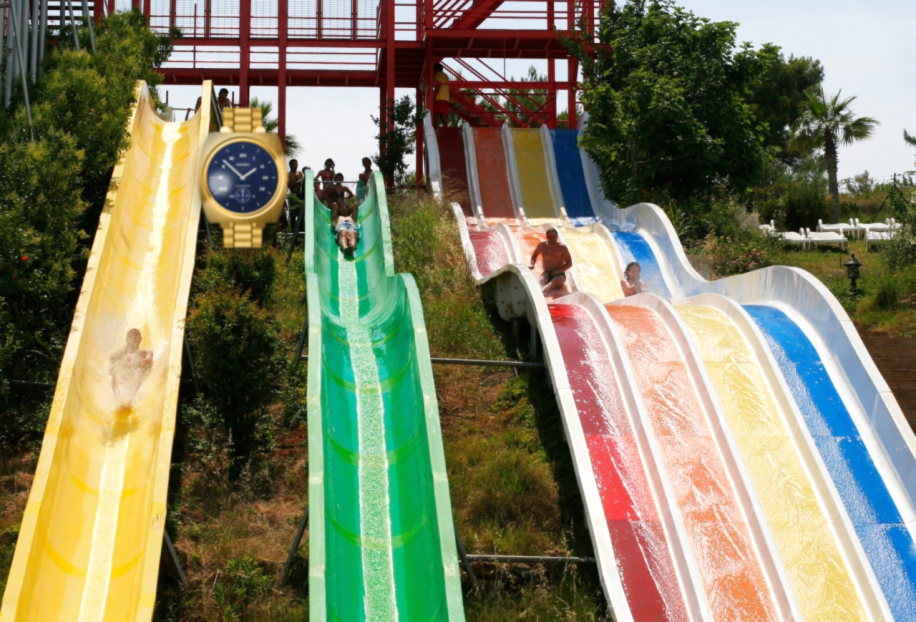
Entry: 1:52
